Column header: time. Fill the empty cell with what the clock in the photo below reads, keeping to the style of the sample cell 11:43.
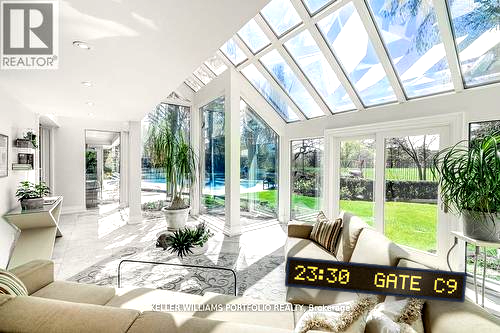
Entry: 23:30
